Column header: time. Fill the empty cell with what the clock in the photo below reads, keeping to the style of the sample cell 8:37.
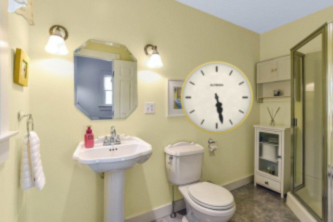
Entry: 5:28
